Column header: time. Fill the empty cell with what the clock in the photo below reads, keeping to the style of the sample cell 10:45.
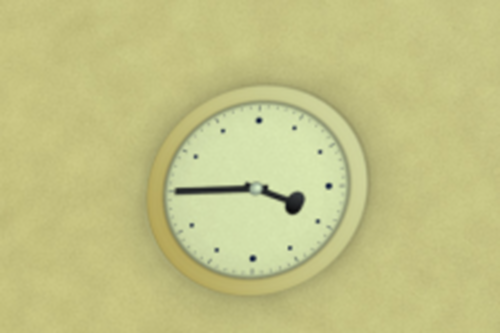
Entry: 3:45
